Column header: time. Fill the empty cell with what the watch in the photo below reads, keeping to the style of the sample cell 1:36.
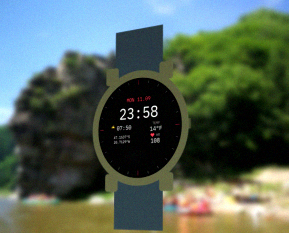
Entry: 23:58
